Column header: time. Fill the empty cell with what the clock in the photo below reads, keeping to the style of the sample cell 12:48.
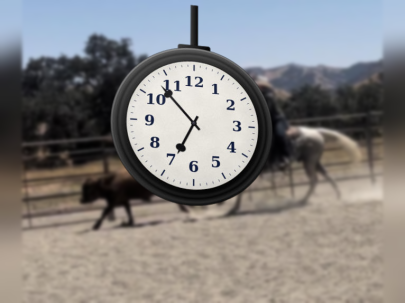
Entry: 6:53
